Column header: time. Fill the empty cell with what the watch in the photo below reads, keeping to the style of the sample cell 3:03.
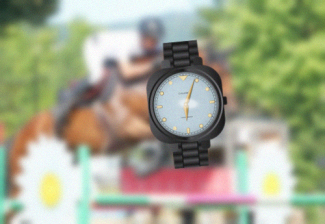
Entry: 6:04
